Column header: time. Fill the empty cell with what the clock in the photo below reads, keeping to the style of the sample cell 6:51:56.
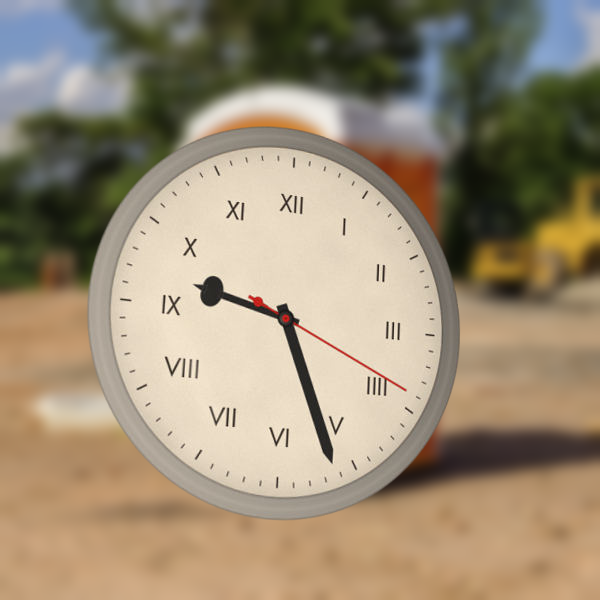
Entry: 9:26:19
